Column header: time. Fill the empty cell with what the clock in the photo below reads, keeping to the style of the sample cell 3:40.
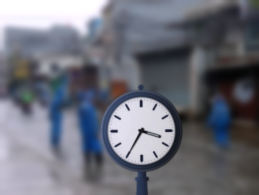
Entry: 3:35
